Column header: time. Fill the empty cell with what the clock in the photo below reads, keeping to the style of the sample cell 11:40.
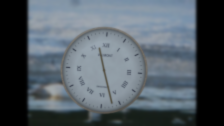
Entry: 11:27
